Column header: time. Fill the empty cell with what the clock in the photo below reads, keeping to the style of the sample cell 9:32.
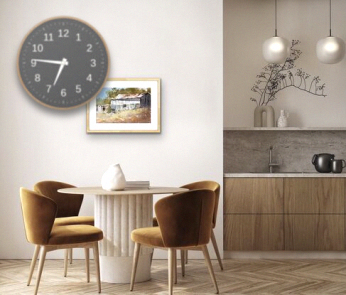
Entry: 6:46
